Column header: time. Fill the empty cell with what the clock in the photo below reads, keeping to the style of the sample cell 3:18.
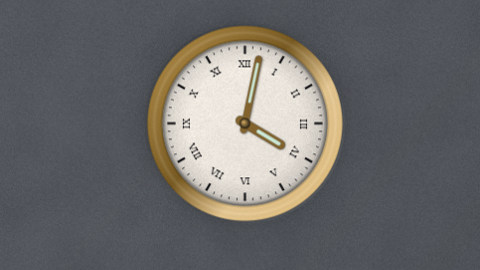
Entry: 4:02
